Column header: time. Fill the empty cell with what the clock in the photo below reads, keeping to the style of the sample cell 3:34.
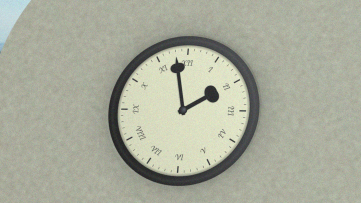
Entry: 1:58
